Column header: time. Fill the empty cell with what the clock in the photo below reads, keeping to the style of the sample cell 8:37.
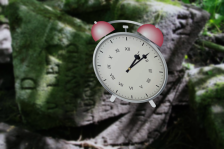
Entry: 1:08
